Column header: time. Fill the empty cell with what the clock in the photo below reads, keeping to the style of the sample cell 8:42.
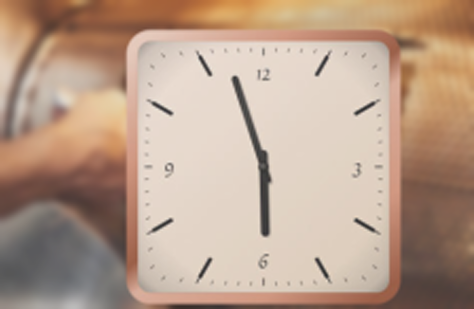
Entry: 5:57
